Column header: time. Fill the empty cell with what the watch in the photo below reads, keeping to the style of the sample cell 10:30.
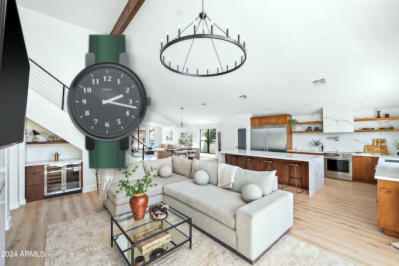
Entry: 2:17
